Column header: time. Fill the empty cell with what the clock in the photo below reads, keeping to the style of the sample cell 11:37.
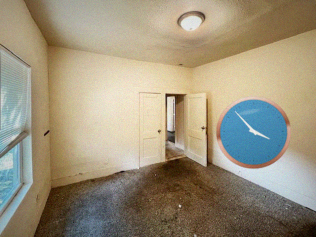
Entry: 3:53
